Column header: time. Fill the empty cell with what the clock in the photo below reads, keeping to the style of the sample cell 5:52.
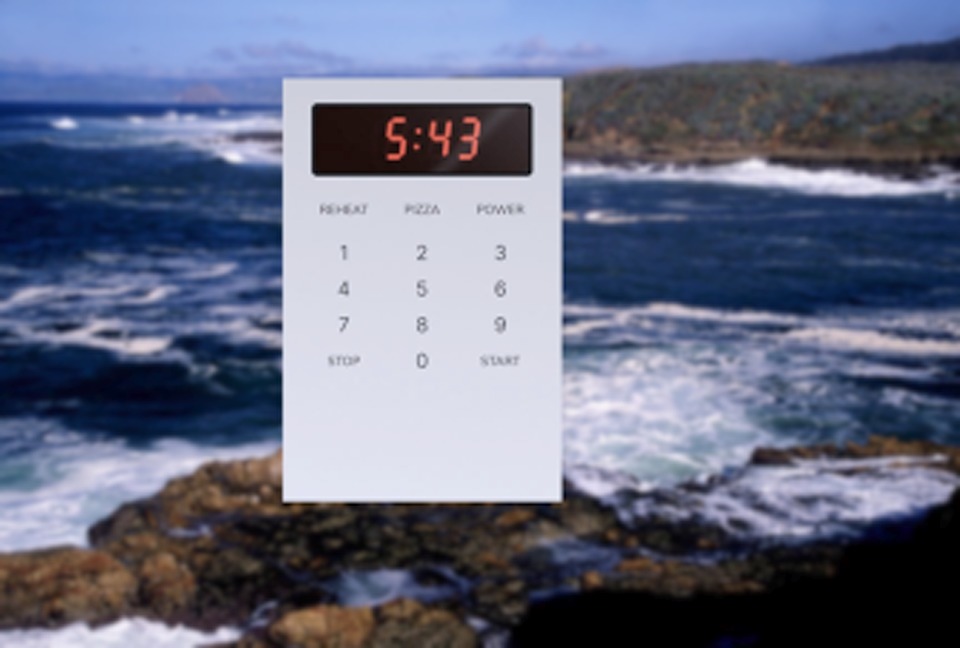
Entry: 5:43
